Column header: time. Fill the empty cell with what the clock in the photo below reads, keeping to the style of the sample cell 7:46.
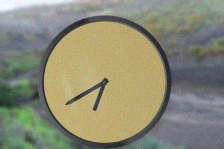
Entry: 6:40
